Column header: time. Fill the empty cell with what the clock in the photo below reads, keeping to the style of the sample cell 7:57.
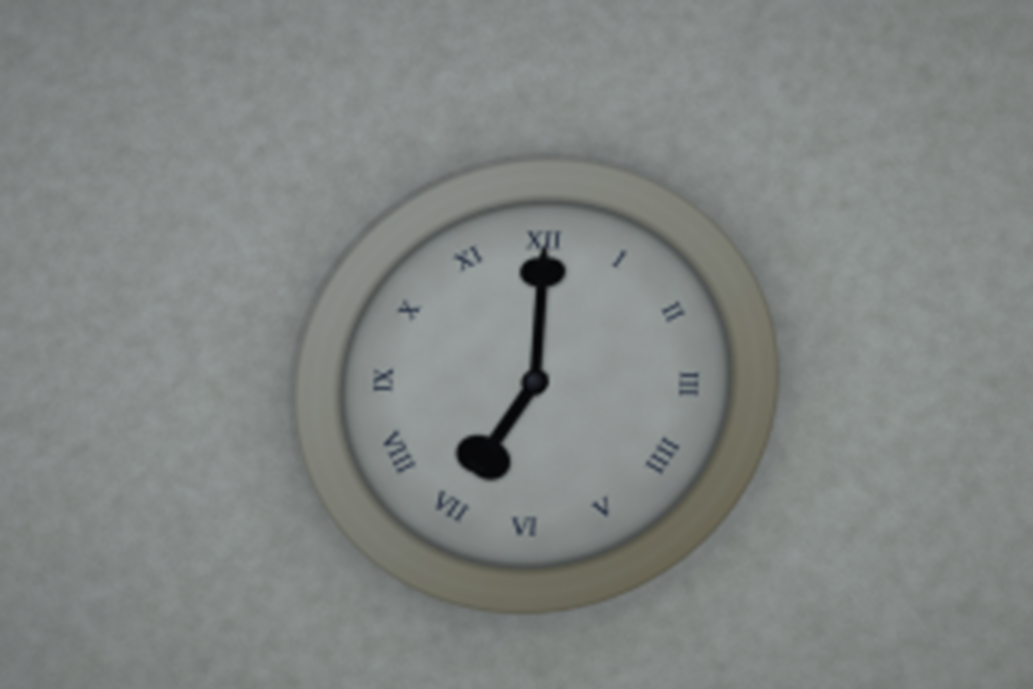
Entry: 7:00
